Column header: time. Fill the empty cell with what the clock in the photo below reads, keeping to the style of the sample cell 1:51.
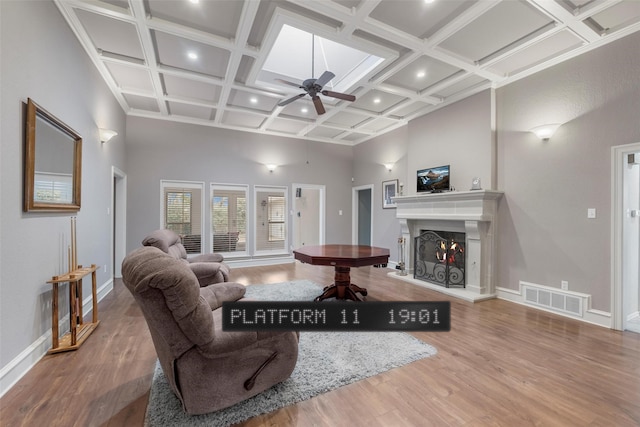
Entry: 19:01
